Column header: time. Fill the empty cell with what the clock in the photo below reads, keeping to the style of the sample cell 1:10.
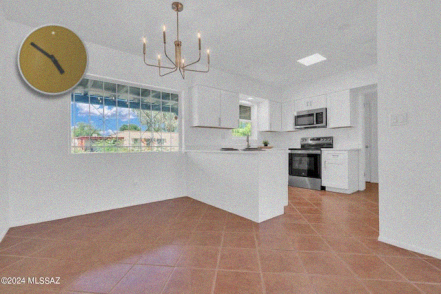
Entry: 4:51
